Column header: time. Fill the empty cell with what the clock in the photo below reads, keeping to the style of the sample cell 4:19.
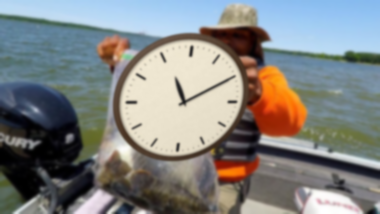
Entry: 11:10
